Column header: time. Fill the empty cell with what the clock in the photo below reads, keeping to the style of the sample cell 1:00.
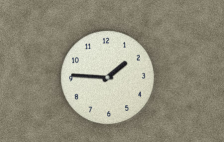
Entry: 1:46
